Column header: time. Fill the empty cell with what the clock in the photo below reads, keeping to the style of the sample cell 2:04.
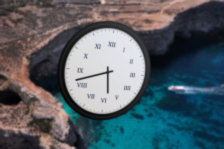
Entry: 5:42
